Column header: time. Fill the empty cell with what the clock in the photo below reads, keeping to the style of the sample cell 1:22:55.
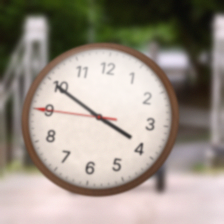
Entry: 3:49:45
